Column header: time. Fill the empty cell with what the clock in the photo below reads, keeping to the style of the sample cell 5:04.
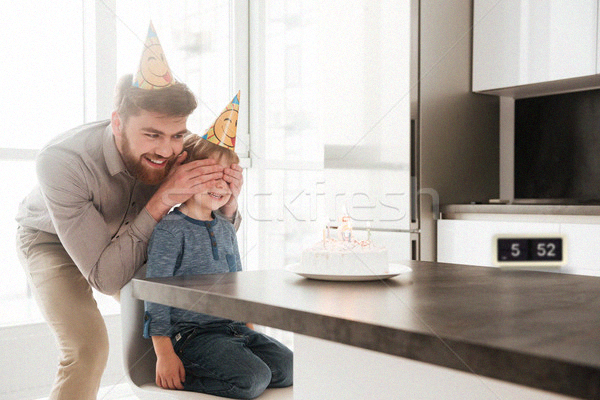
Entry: 5:52
